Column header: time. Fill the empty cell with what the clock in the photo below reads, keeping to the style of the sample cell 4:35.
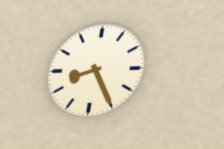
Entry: 8:25
